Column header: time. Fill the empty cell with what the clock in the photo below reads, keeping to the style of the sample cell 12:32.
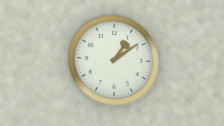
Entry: 1:09
